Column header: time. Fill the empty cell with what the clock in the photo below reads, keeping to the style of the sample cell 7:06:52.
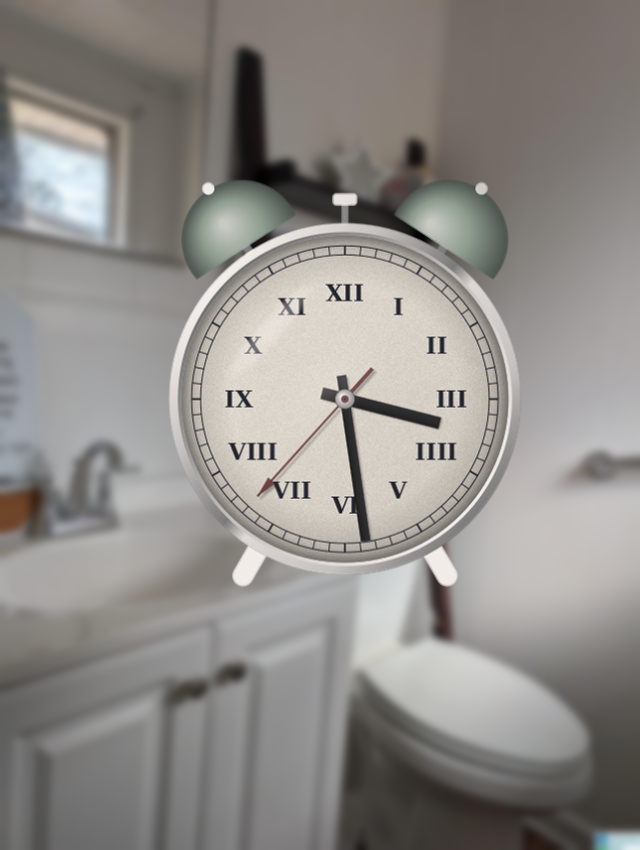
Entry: 3:28:37
